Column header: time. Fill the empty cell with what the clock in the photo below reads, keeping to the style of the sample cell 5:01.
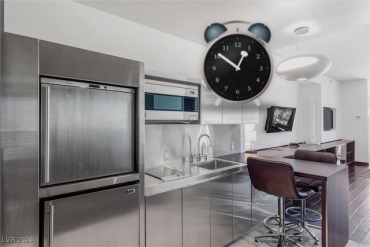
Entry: 12:51
